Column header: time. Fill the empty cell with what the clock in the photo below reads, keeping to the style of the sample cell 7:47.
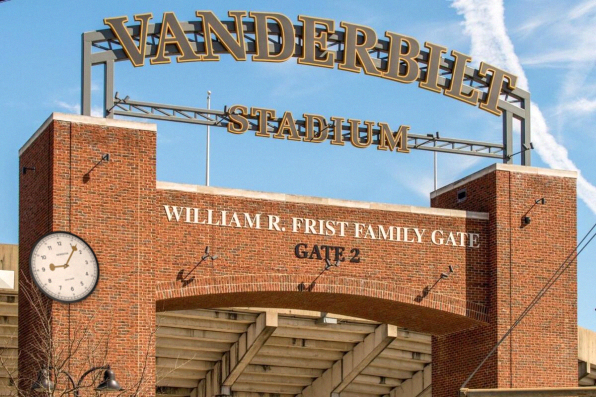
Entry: 9:07
